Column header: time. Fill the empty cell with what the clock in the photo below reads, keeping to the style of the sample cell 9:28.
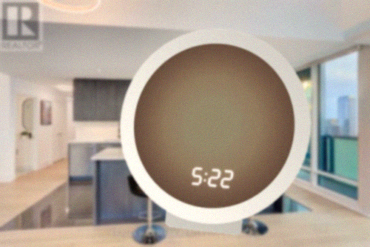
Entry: 5:22
